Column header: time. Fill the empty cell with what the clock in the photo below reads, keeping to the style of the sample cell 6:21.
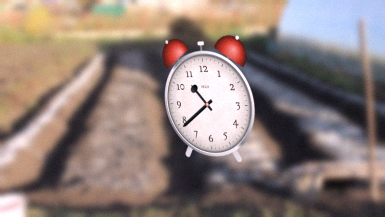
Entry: 10:39
